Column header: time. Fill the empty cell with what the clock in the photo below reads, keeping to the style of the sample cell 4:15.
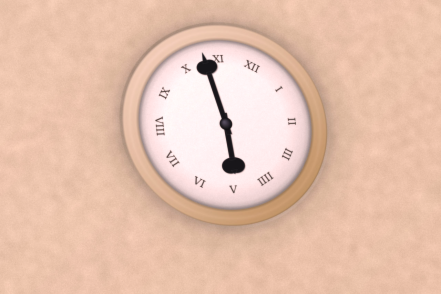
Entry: 4:53
